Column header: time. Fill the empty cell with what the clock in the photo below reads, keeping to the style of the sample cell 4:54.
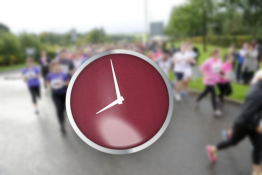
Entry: 7:58
